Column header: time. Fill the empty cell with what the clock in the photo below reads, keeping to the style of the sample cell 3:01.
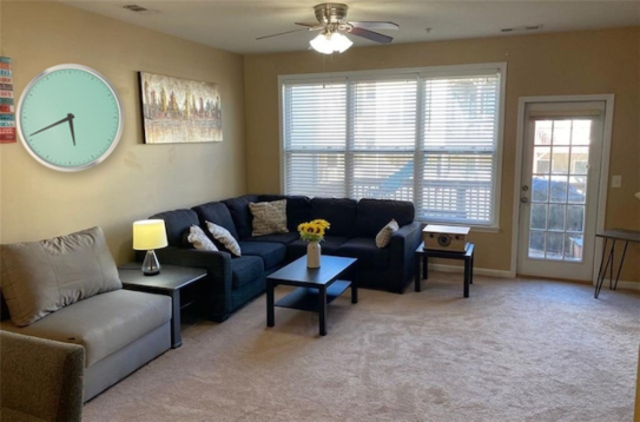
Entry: 5:41
